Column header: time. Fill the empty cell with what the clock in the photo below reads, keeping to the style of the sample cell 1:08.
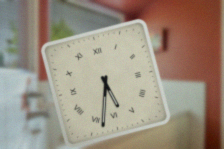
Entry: 5:33
